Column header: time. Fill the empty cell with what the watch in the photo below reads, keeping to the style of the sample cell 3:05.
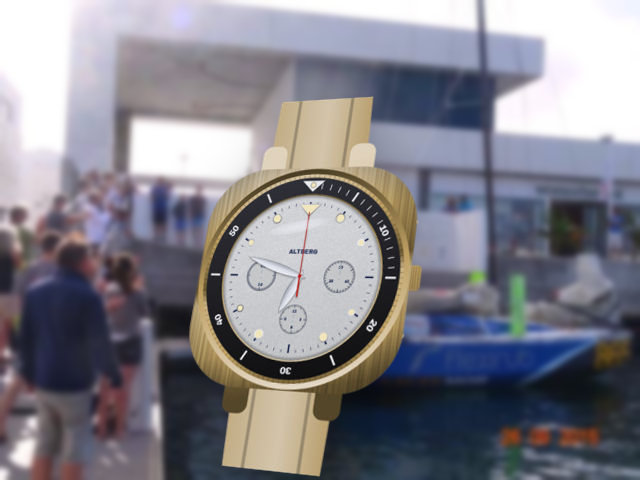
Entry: 6:48
